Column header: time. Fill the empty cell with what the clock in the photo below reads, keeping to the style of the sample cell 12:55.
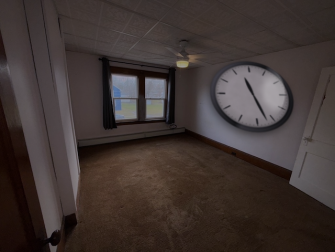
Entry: 11:27
